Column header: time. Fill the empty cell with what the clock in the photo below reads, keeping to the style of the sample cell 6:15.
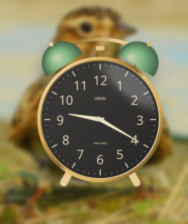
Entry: 9:20
